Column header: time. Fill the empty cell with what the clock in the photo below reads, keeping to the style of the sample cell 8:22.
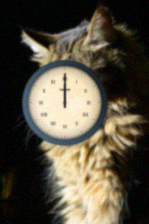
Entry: 12:00
